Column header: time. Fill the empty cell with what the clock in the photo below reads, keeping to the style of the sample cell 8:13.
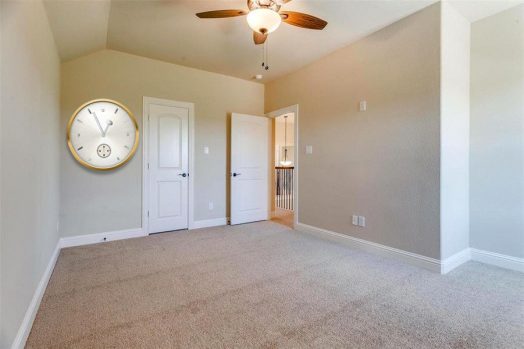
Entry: 12:56
